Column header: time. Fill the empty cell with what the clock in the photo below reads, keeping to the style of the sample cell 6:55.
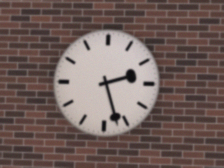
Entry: 2:27
